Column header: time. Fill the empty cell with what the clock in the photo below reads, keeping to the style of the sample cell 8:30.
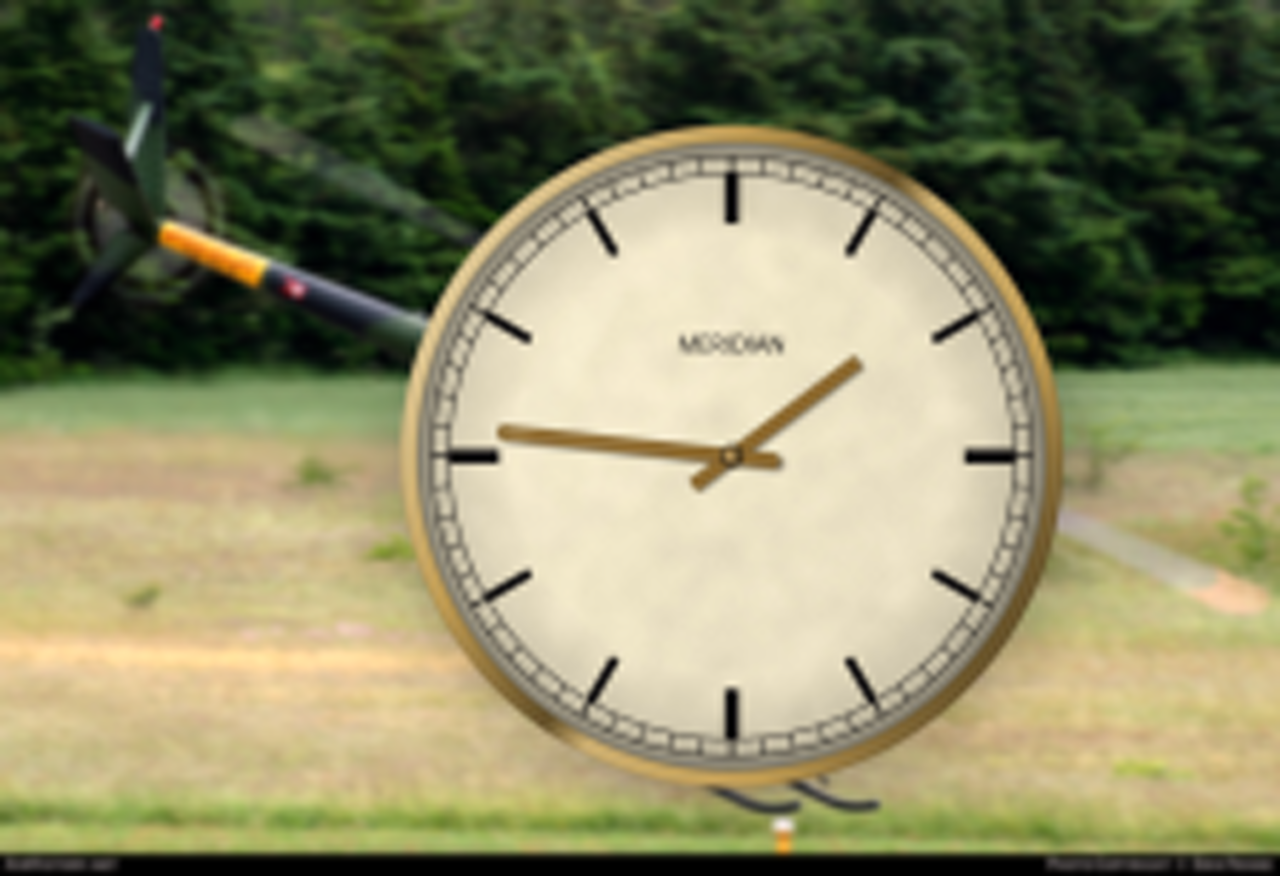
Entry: 1:46
